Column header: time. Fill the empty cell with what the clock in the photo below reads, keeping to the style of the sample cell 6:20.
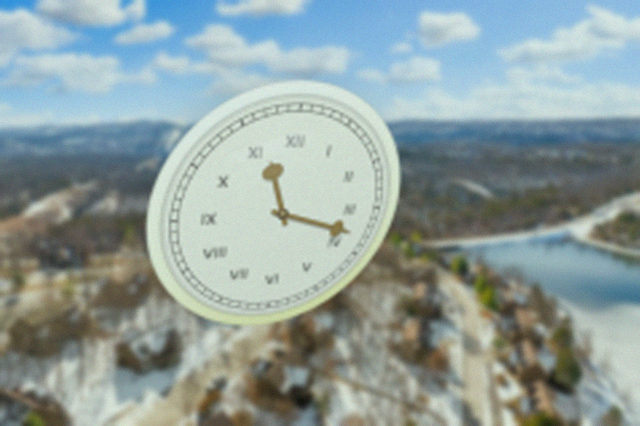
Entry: 11:18
